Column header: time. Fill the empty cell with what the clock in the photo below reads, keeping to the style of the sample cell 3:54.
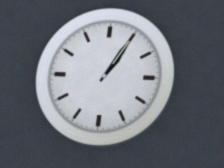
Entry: 1:05
